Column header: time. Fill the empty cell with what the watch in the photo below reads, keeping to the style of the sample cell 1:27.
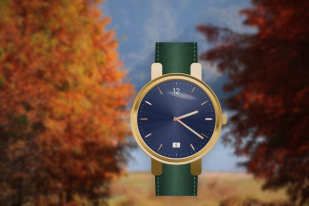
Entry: 2:21
